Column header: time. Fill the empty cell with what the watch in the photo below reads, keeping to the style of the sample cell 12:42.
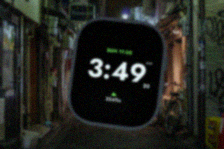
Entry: 3:49
